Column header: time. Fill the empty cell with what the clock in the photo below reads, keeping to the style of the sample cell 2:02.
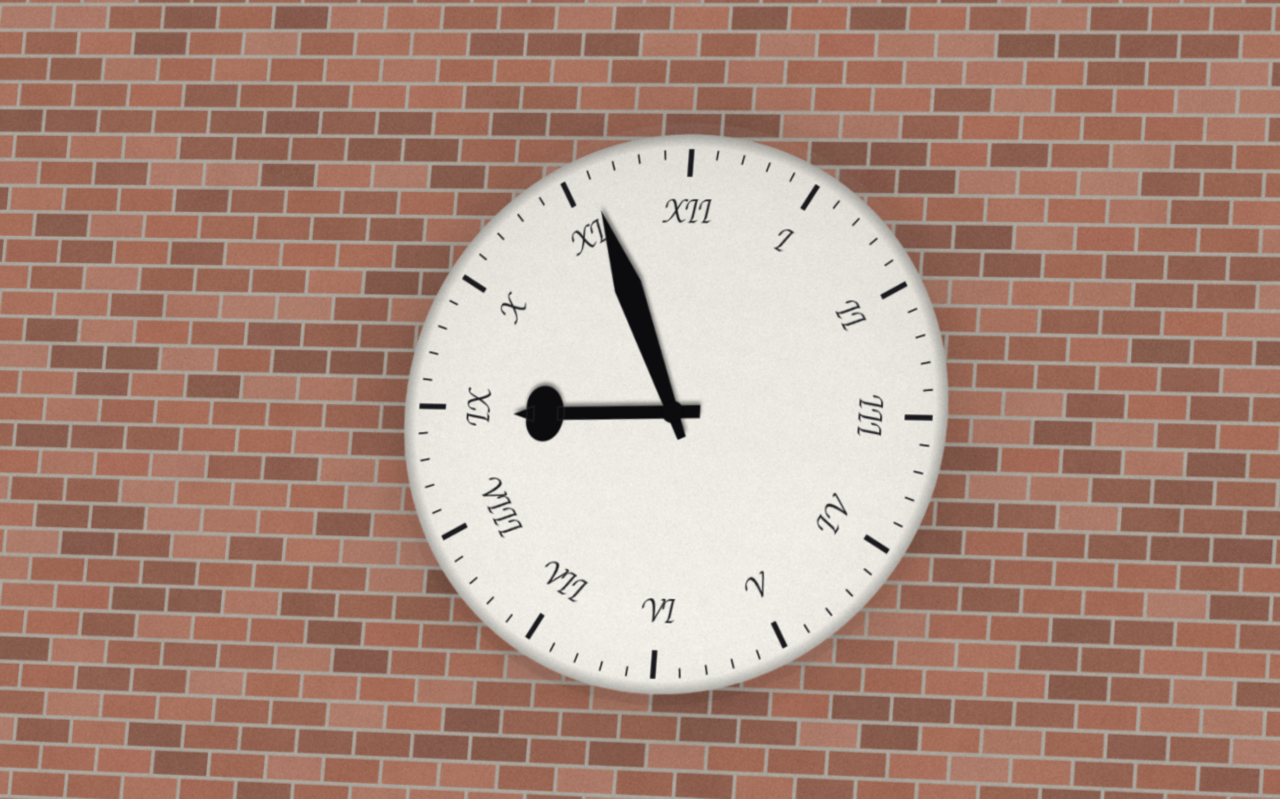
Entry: 8:56
